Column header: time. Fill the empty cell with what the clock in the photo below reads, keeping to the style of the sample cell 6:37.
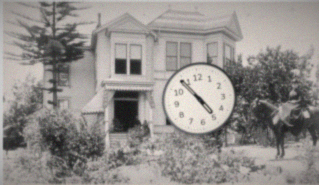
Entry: 4:54
